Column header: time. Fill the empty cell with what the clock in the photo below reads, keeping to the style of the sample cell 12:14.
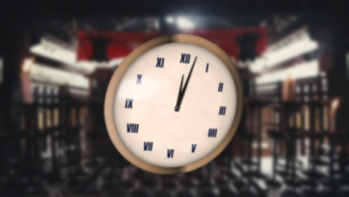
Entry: 12:02
